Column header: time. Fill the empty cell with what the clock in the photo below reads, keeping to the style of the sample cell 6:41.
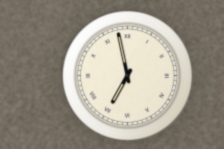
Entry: 6:58
